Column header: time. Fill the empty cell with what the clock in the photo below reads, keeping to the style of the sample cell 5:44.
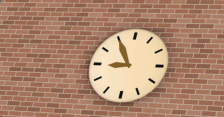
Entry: 8:55
